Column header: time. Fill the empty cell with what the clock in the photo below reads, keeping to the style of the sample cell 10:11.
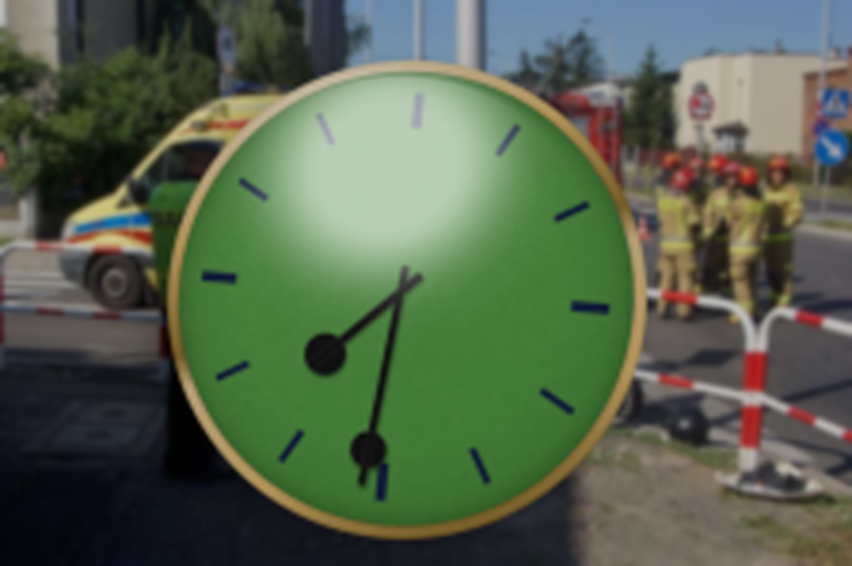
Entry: 7:31
